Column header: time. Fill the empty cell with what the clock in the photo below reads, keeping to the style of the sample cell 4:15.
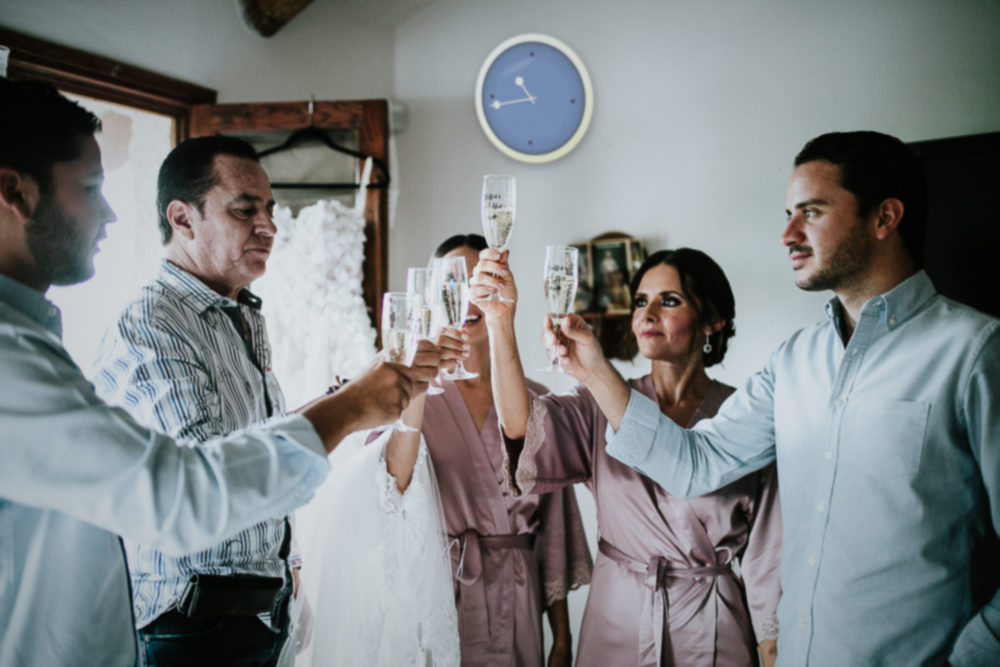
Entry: 10:43
